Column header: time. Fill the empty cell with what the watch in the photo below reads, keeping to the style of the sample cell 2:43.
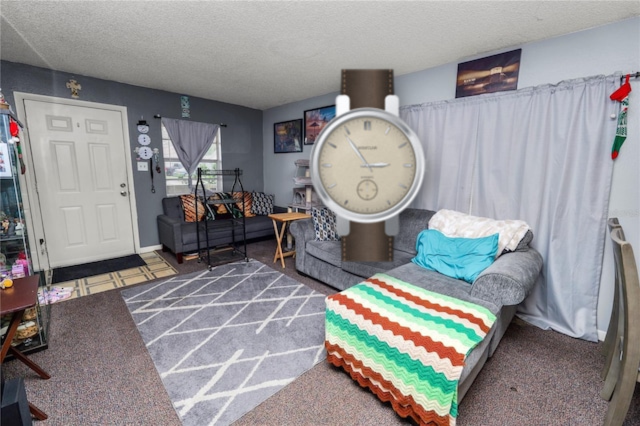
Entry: 2:54
